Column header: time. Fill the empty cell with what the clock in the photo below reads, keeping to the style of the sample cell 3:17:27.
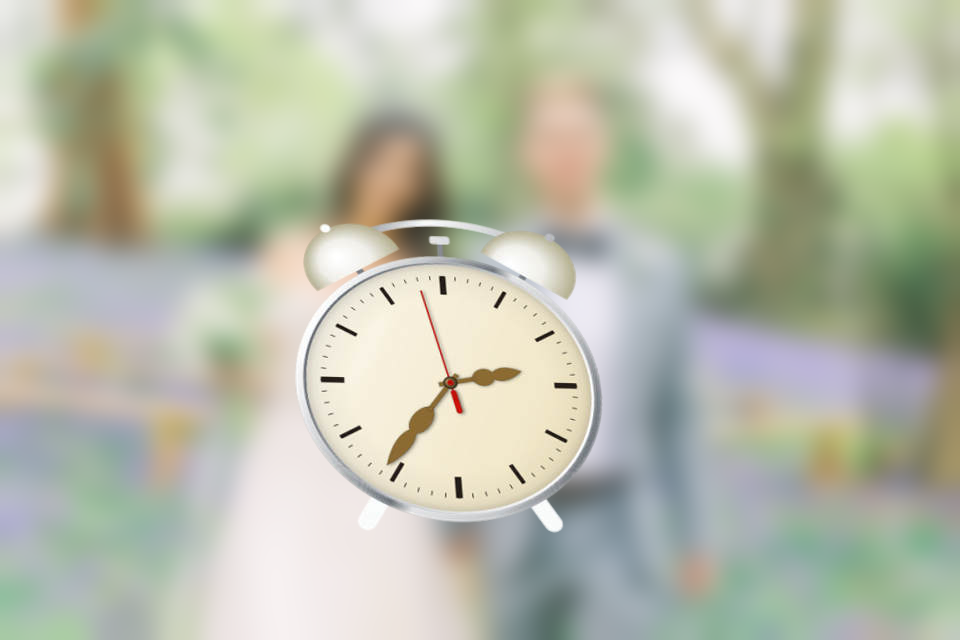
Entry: 2:35:58
